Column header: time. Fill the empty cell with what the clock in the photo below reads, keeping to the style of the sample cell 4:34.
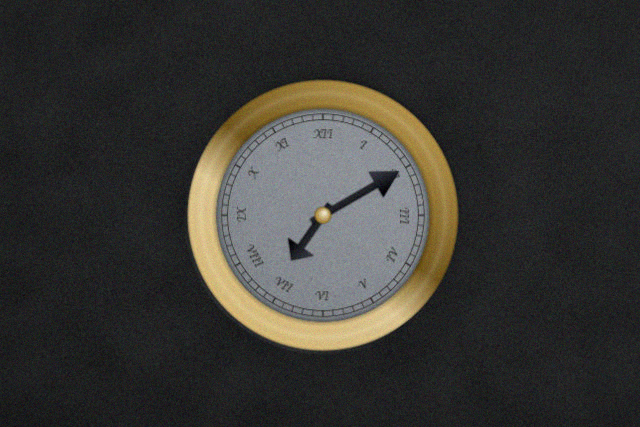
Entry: 7:10
